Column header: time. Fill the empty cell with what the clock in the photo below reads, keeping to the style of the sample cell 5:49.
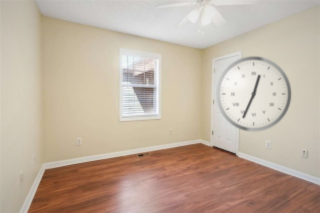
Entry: 12:34
